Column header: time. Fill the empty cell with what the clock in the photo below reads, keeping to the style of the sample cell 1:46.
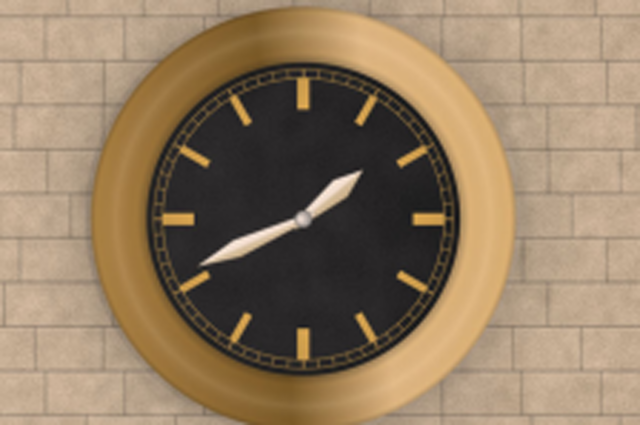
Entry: 1:41
